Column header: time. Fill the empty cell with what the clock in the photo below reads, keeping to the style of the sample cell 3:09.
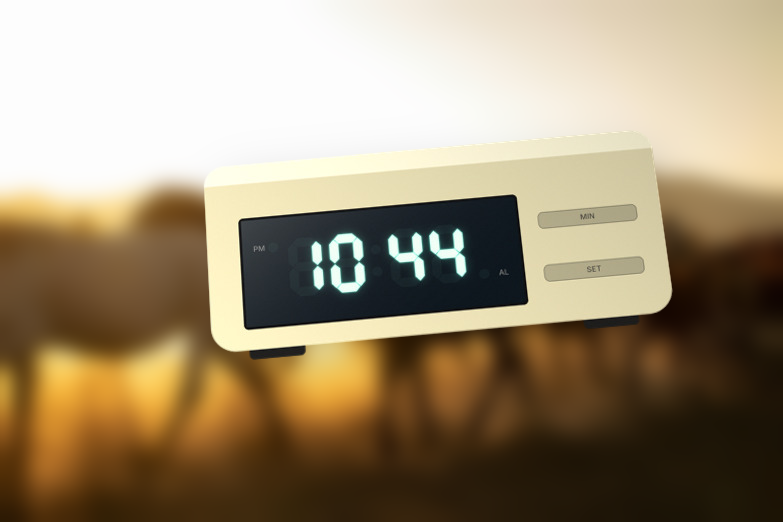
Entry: 10:44
